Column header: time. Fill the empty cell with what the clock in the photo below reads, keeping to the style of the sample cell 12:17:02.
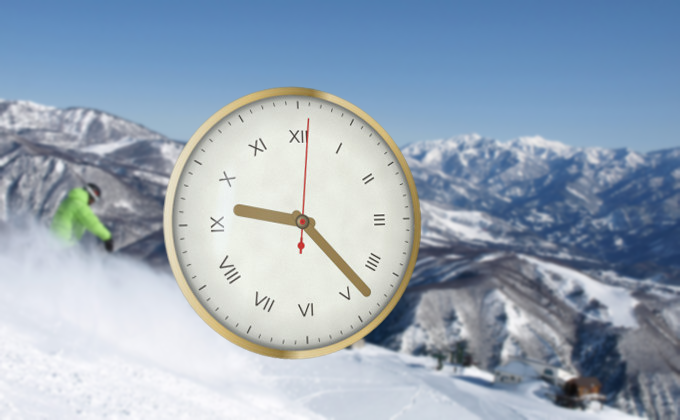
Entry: 9:23:01
